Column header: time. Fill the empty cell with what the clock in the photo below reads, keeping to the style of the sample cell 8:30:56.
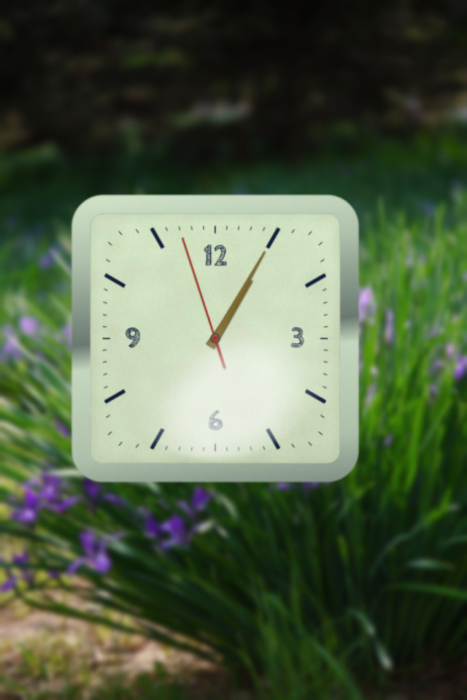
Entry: 1:04:57
